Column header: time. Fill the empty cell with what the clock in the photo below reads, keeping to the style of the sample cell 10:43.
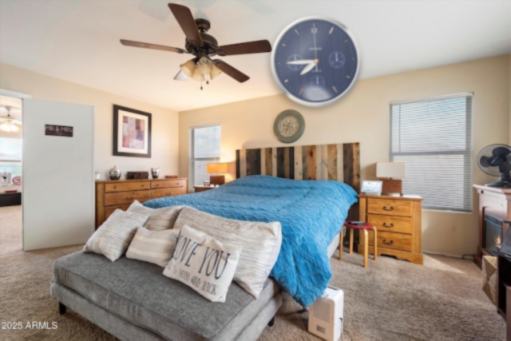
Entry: 7:45
